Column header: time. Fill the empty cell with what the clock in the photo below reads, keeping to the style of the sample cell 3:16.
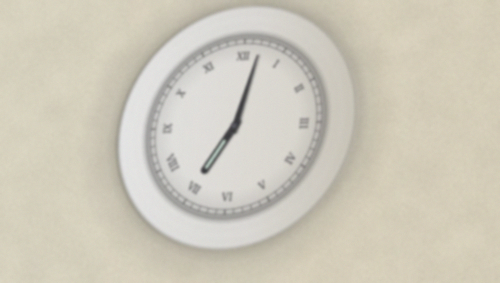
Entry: 7:02
